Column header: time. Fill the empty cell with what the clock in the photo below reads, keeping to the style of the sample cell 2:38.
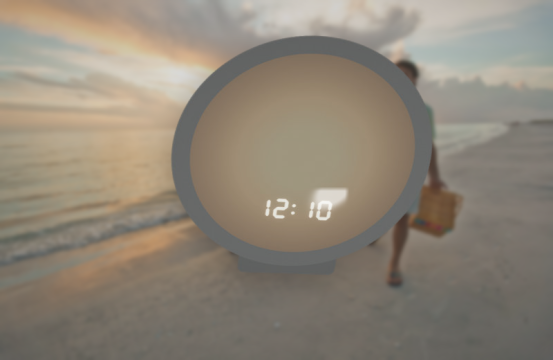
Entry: 12:10
